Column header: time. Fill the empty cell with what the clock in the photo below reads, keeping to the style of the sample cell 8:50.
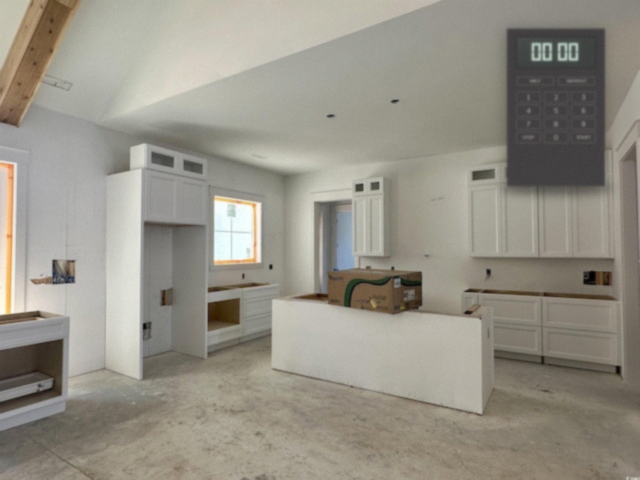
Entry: 0:00
